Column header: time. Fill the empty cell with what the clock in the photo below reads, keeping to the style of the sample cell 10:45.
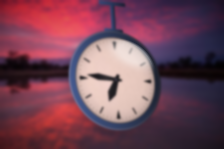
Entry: 6:46
